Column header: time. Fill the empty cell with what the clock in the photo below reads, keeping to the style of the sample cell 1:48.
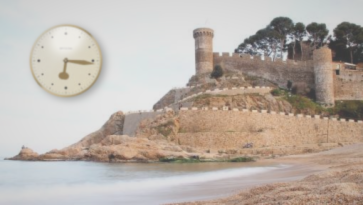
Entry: 6:16
